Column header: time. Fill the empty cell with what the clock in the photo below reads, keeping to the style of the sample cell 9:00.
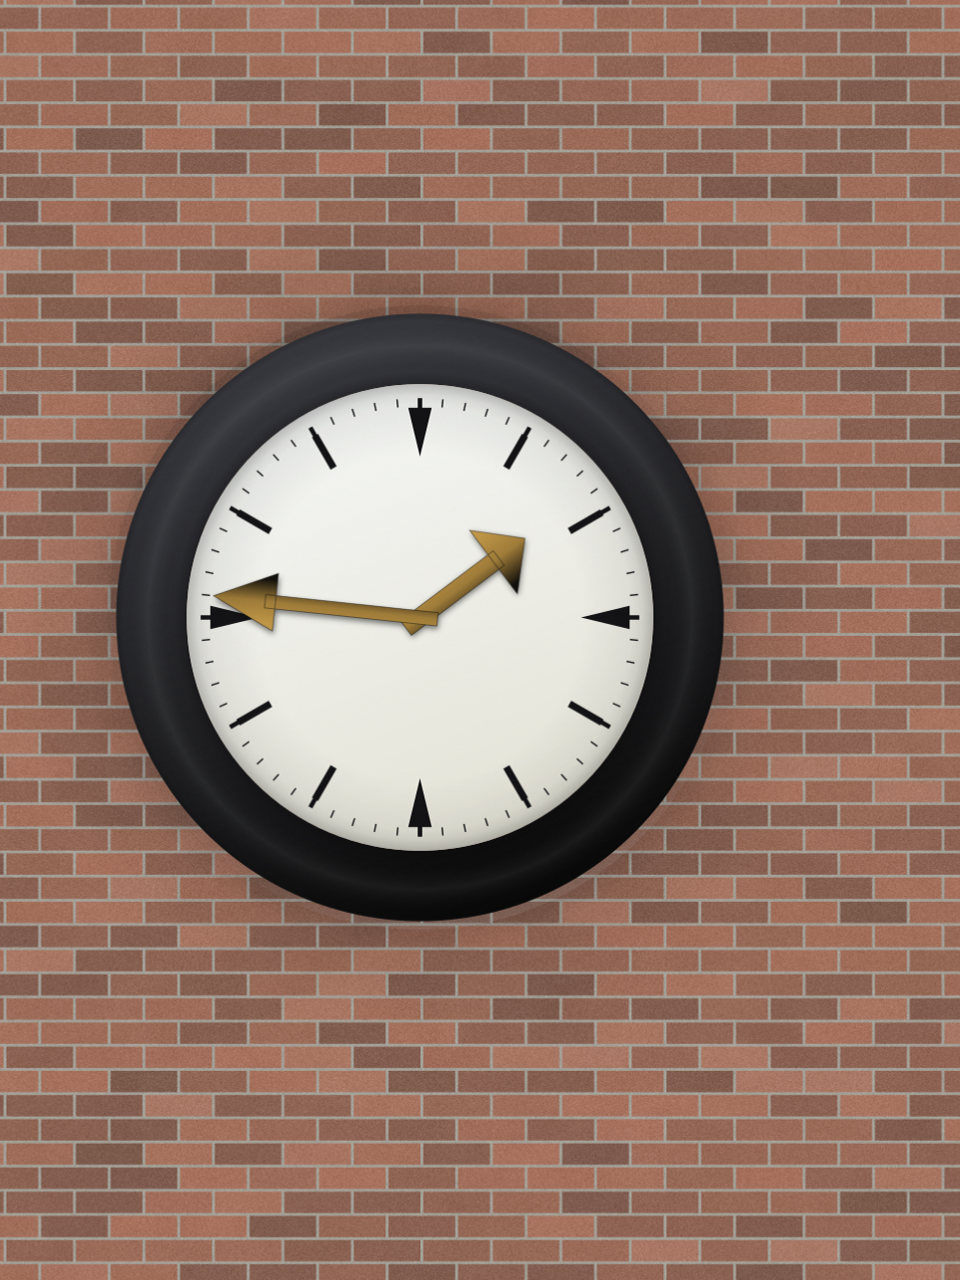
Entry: 1:46
